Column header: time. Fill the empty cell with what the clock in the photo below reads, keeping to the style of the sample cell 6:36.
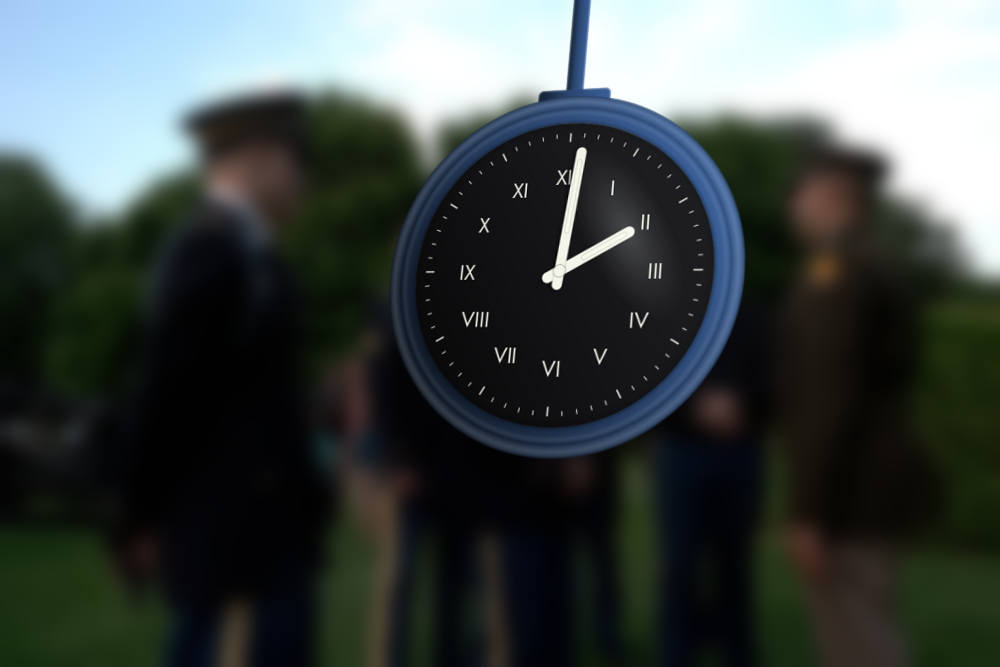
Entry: 2:01
